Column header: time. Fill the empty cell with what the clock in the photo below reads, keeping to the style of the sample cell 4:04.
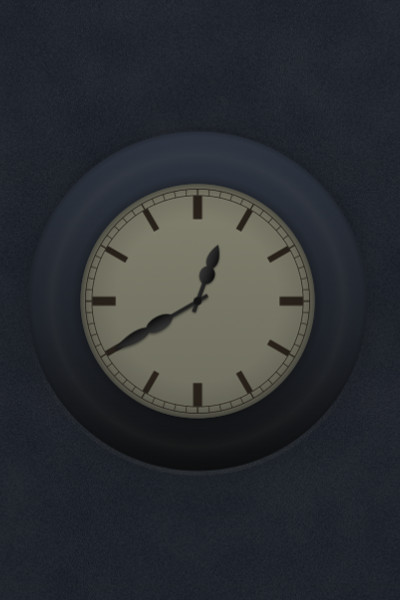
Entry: 12:40
